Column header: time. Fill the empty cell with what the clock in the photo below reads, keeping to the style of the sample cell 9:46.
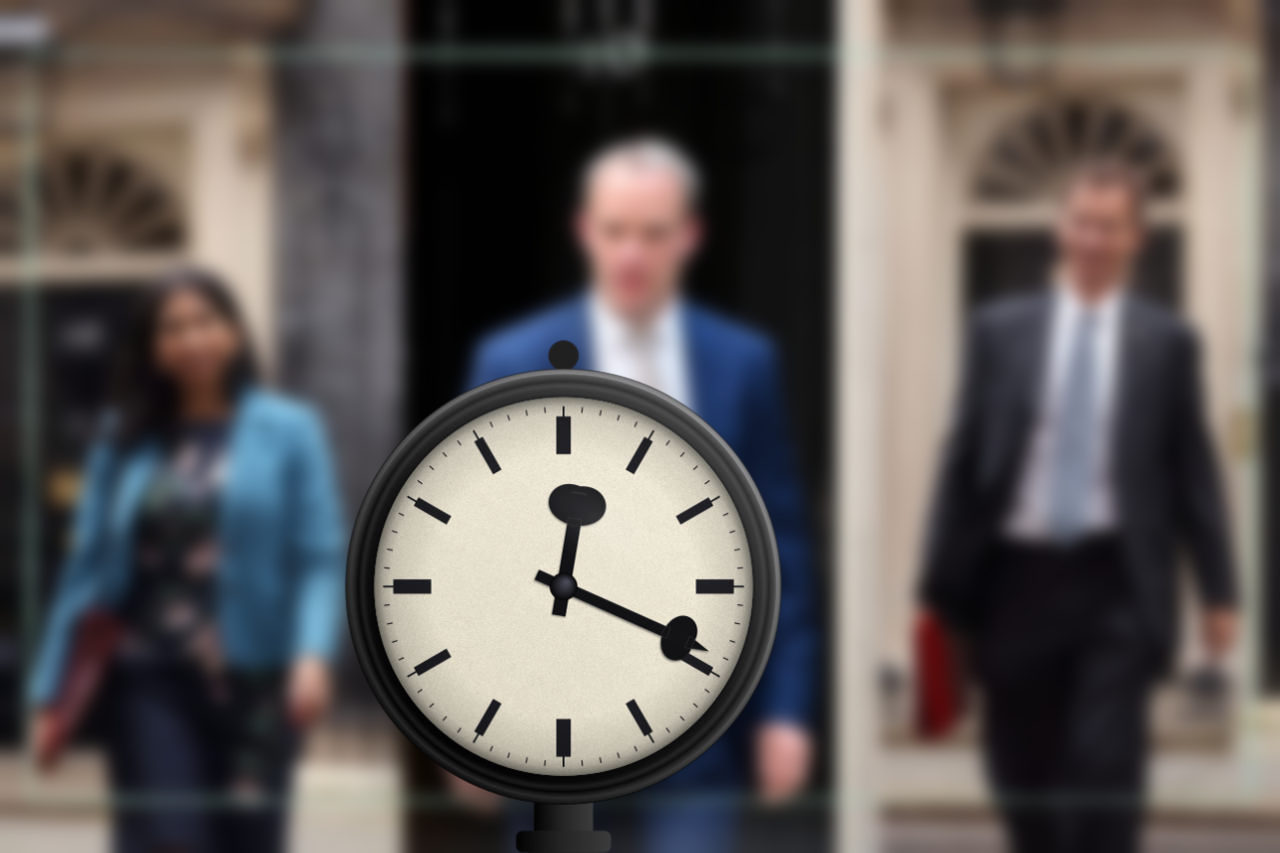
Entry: 12:19
